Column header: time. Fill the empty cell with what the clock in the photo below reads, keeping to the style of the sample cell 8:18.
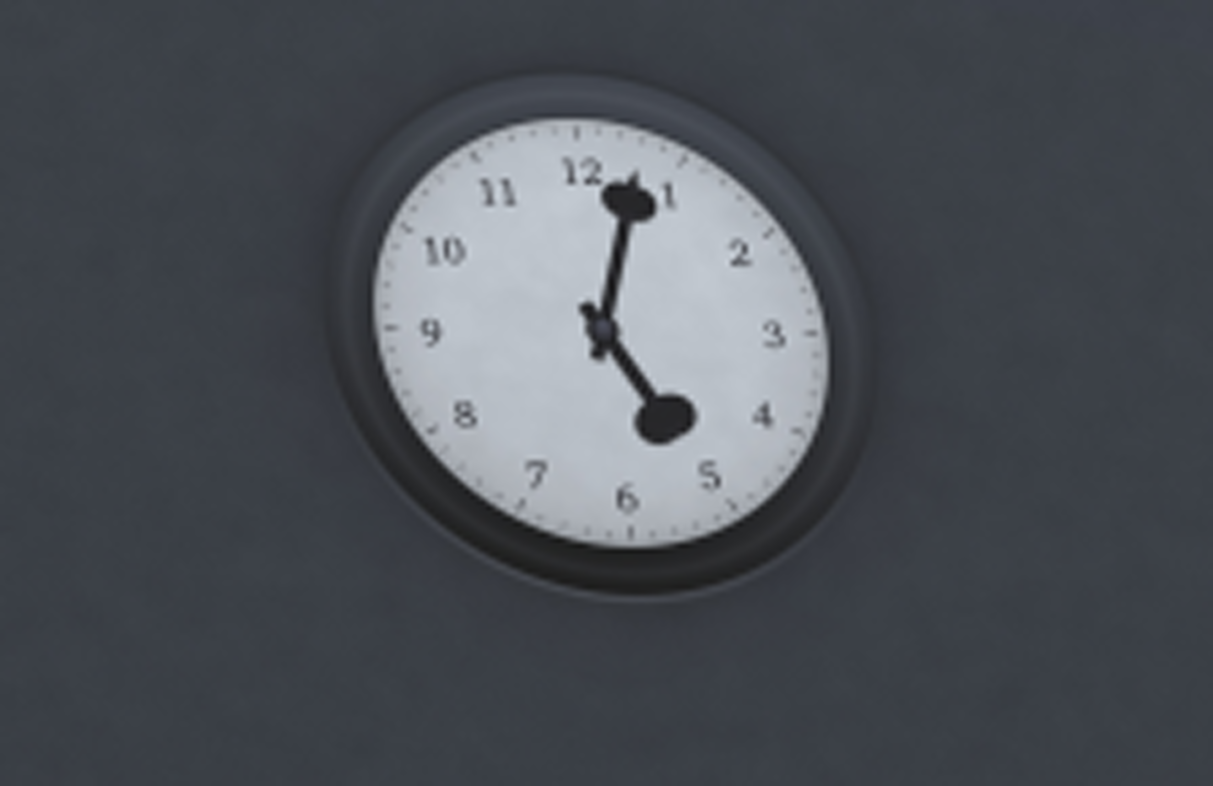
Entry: 5:03
